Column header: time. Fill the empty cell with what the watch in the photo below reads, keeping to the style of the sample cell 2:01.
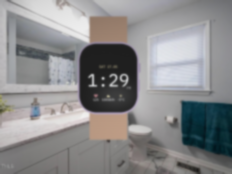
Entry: 1:29
